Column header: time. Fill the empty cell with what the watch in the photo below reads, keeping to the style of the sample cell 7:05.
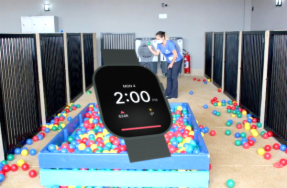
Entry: 2:00
